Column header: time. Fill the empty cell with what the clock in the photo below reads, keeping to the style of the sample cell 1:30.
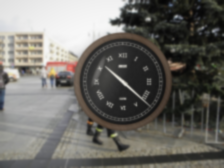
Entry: 10:22
